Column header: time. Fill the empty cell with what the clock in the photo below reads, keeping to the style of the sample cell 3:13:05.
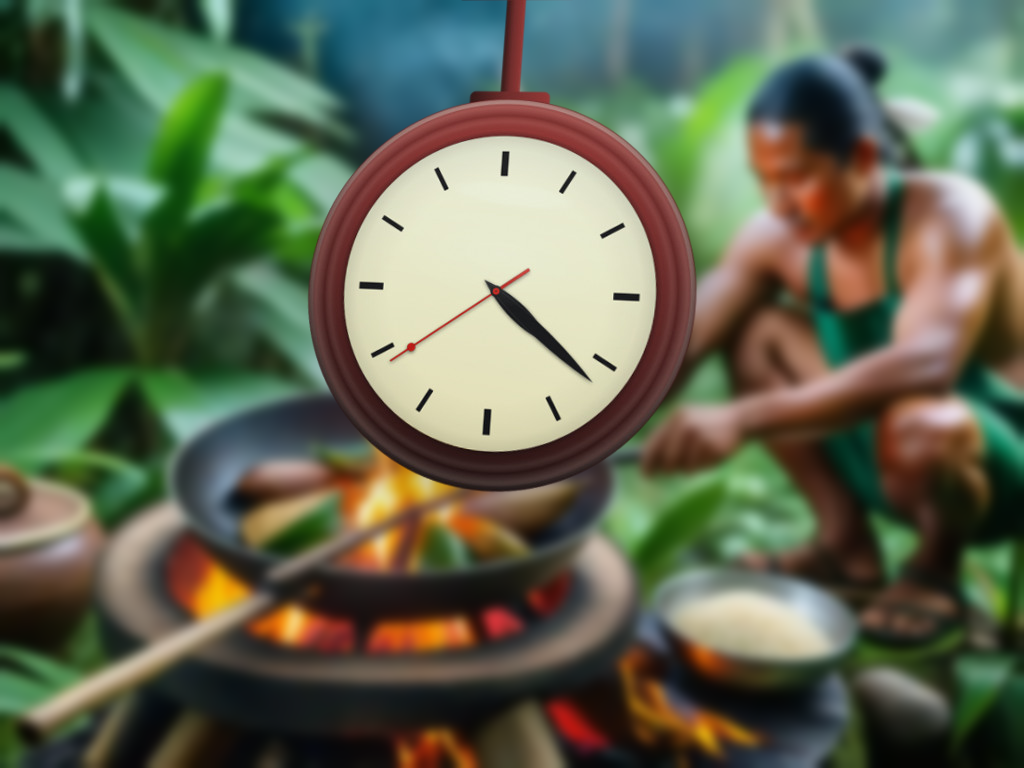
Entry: 4:21:39
